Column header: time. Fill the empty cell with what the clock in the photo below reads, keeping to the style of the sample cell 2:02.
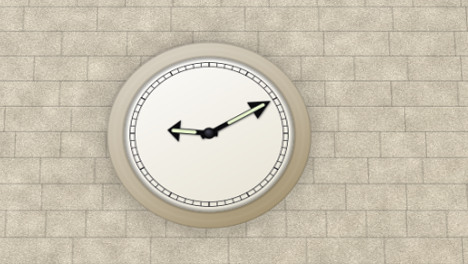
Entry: 9:10
